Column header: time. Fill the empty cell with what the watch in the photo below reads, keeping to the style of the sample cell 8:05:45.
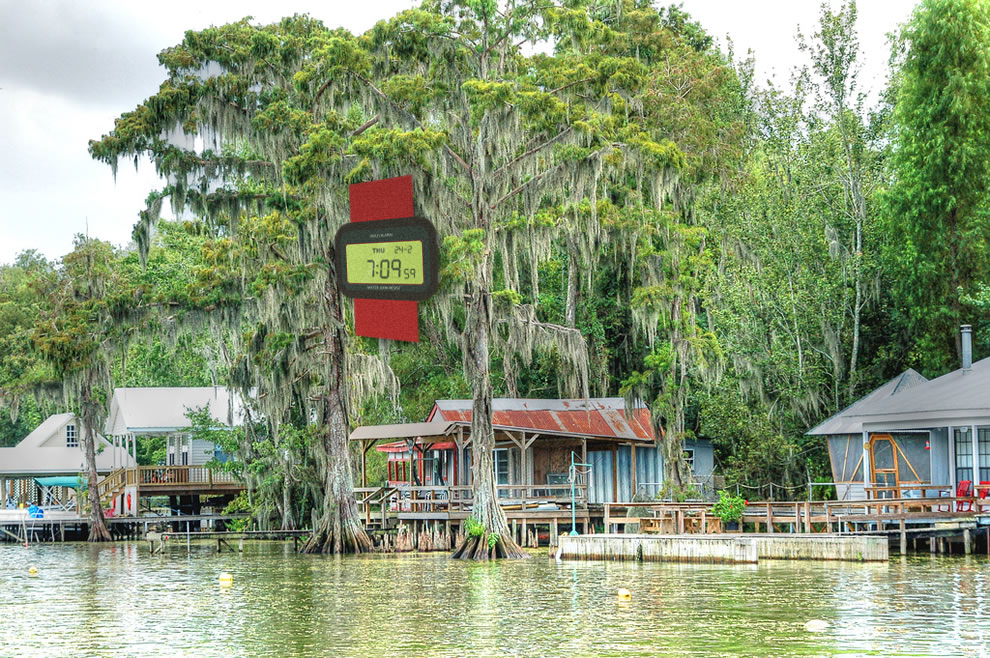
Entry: 7:09:59
